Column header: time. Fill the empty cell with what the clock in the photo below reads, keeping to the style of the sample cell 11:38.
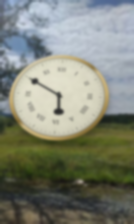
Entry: 5:50
